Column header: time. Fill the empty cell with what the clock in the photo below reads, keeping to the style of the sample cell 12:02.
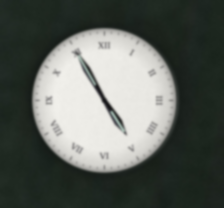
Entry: 4:55
